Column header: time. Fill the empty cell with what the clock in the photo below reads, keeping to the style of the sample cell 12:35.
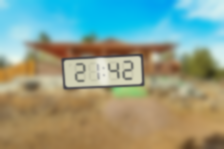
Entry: 21:42
